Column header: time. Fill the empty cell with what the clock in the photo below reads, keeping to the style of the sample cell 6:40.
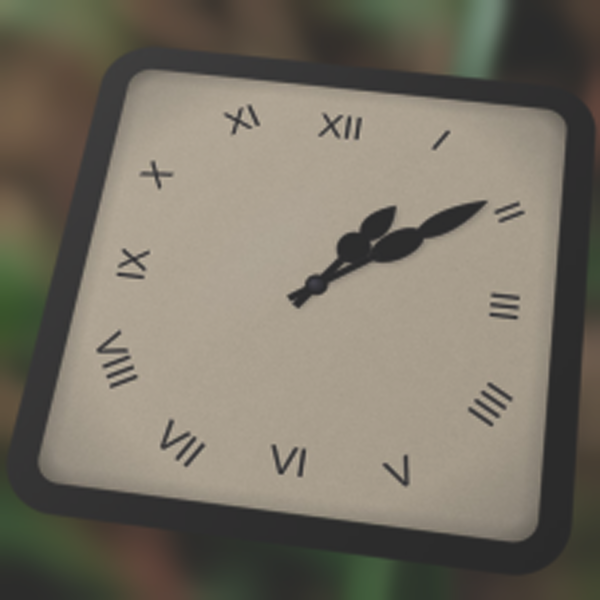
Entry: 1:09
